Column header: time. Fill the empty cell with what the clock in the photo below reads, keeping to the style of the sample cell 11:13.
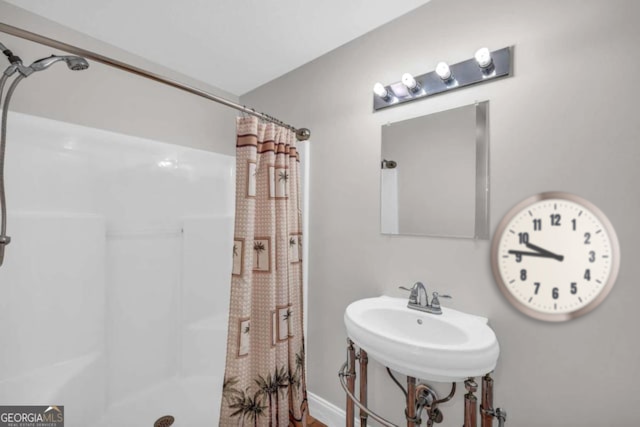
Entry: 9:46
